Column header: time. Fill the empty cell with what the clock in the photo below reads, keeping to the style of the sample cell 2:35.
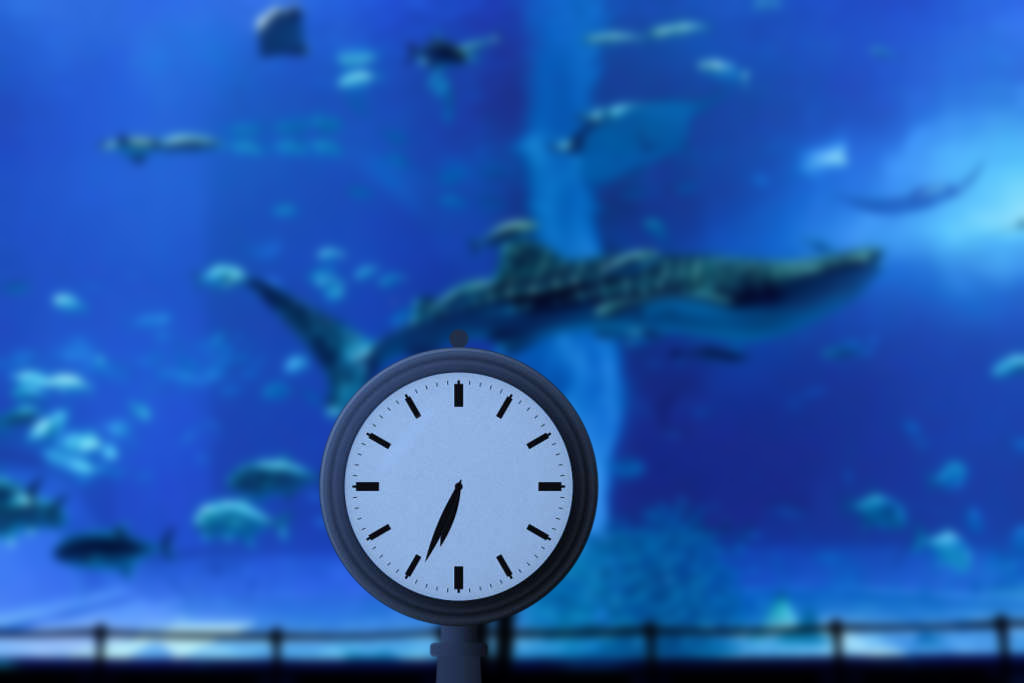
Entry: 6:34
